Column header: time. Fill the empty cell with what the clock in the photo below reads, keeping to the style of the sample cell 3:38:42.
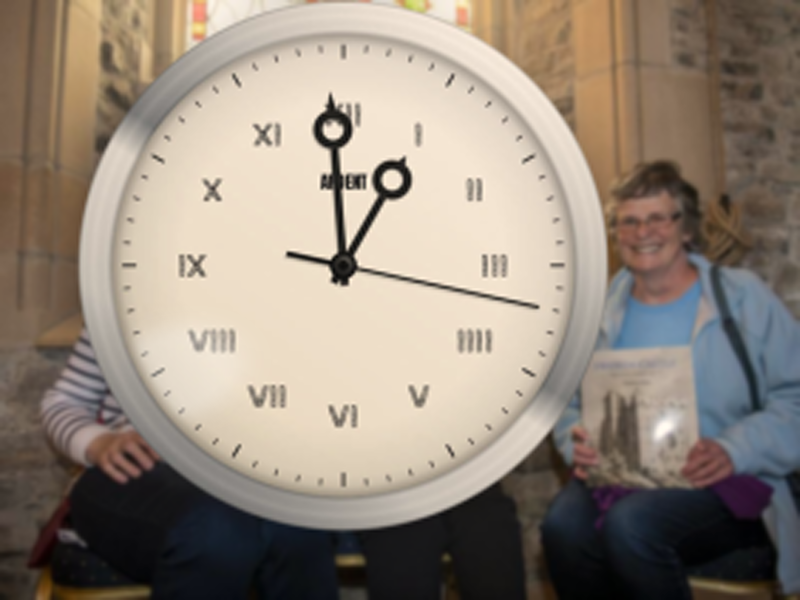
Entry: 12:59:17
